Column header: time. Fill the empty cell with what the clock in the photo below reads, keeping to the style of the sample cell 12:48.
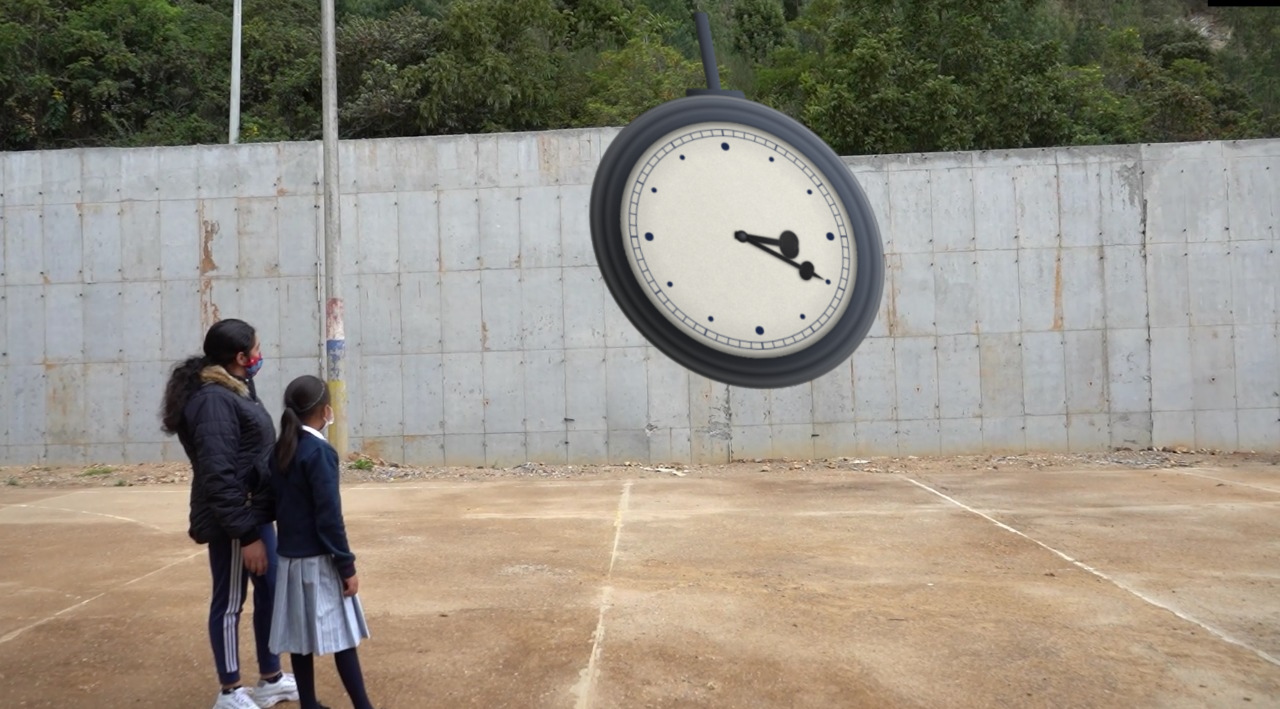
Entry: 3:20
